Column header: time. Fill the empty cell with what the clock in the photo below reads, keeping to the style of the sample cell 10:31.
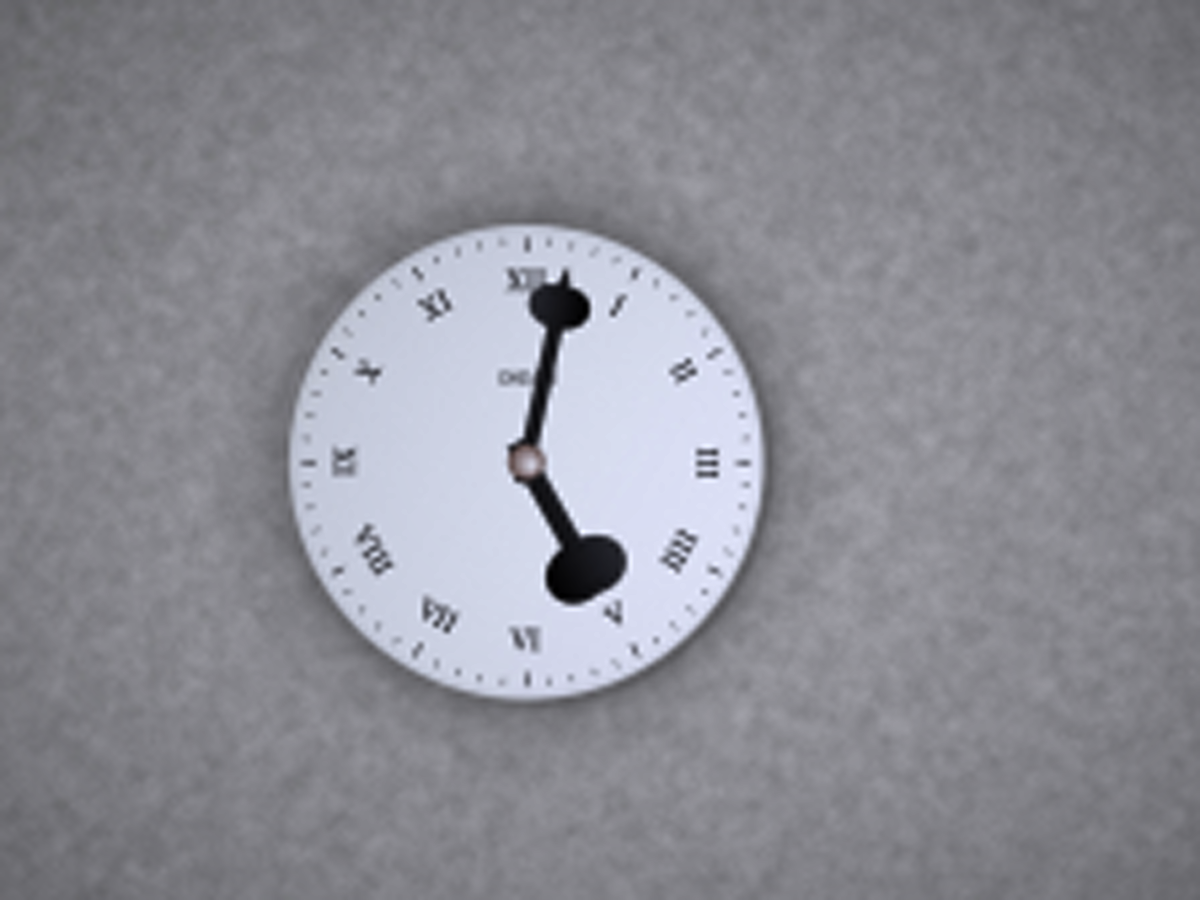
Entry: 5:02
